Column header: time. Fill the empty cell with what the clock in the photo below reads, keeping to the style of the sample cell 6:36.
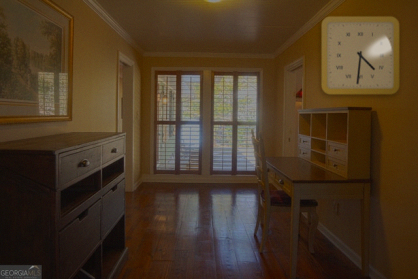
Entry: 4:31
